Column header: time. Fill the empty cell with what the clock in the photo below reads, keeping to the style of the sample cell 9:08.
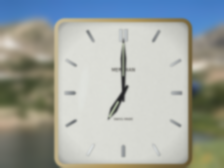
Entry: 7:00
